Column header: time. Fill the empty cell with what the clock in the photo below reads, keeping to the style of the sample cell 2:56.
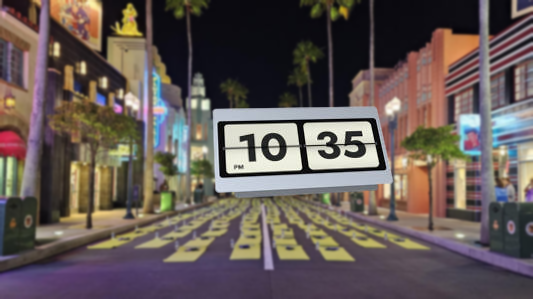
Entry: 10:35
